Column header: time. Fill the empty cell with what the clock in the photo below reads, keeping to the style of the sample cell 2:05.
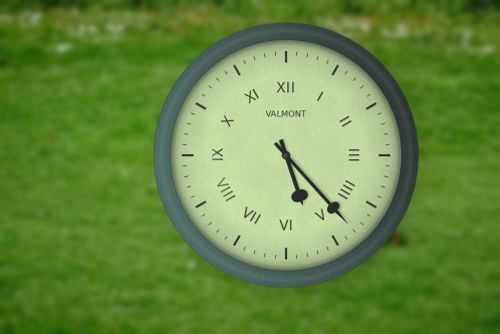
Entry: 5:23
